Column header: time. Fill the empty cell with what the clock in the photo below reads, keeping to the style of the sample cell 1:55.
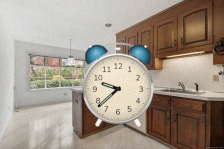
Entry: 9:38
